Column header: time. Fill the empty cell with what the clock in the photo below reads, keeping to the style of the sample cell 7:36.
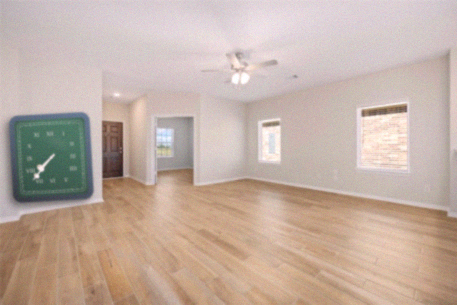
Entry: 7:37
